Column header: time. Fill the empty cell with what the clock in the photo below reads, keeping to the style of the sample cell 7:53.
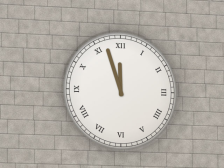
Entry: 11:57
